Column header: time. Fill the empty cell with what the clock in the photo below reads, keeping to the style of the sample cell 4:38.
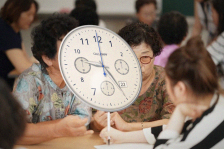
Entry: 9:25
